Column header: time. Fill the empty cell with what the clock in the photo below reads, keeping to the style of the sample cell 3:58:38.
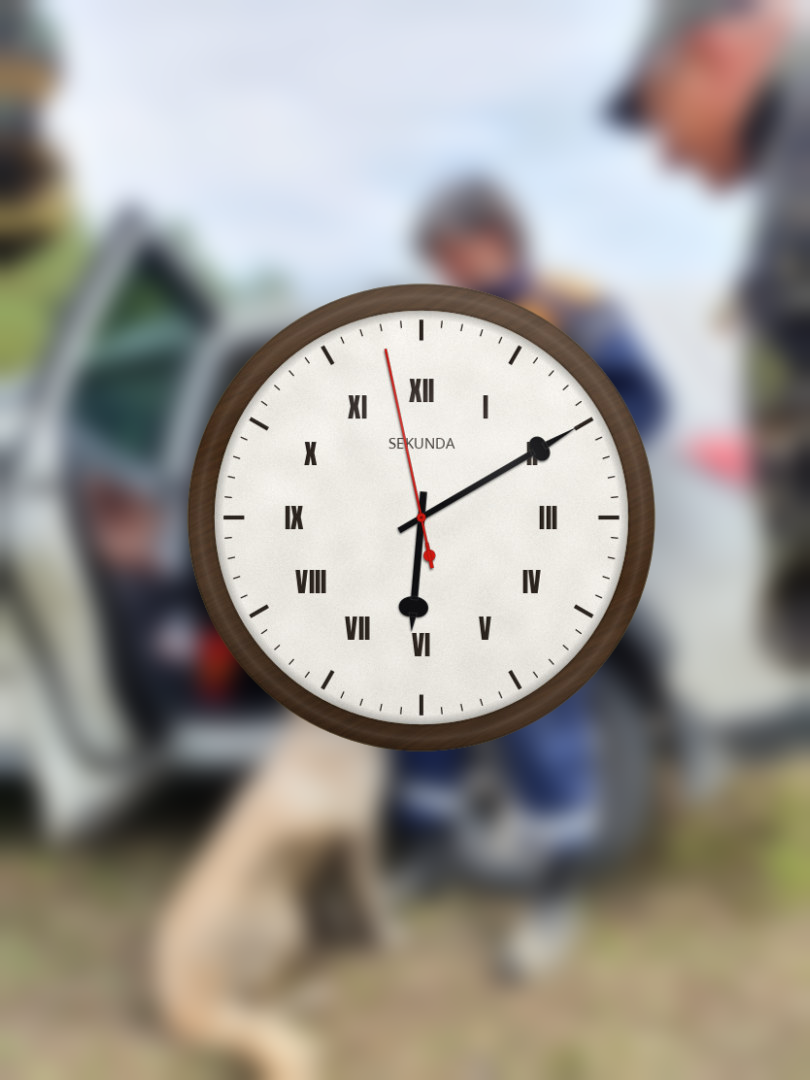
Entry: 6:09:58
